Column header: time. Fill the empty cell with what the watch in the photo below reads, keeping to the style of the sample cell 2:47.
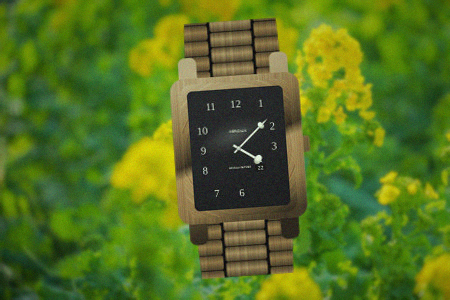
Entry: 4:08
